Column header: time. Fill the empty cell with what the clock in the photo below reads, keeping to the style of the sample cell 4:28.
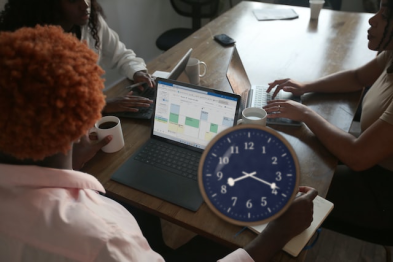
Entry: 8:19
